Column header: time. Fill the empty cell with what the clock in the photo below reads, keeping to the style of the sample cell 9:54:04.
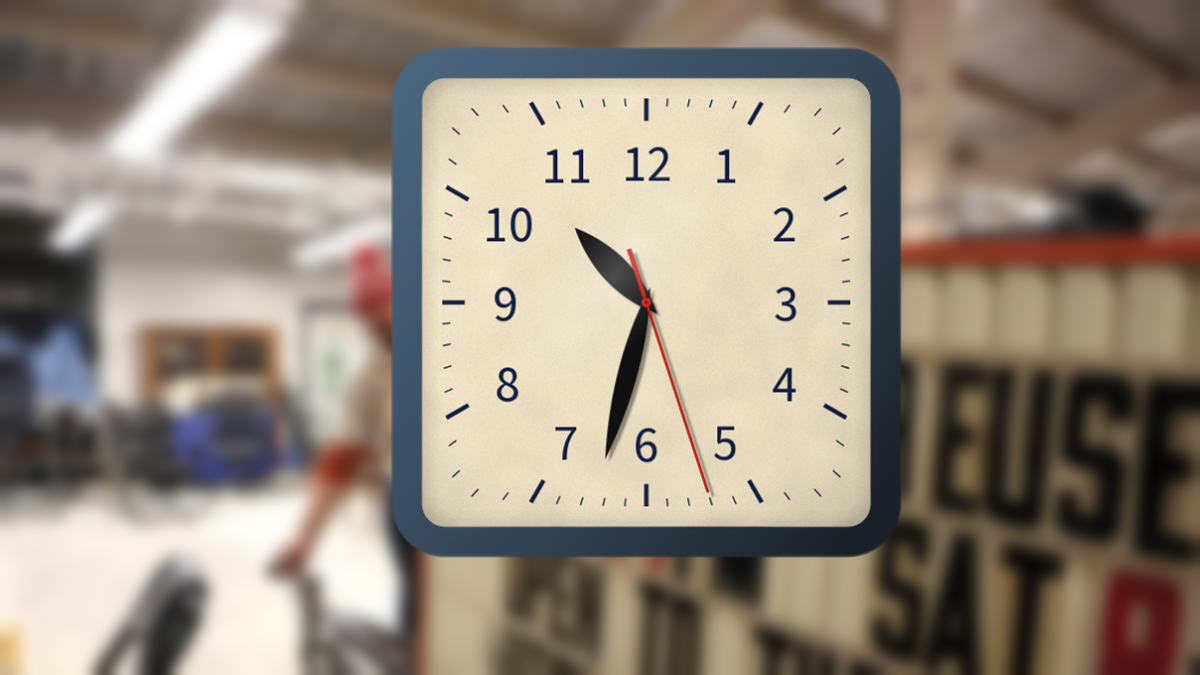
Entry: 10:32:27
